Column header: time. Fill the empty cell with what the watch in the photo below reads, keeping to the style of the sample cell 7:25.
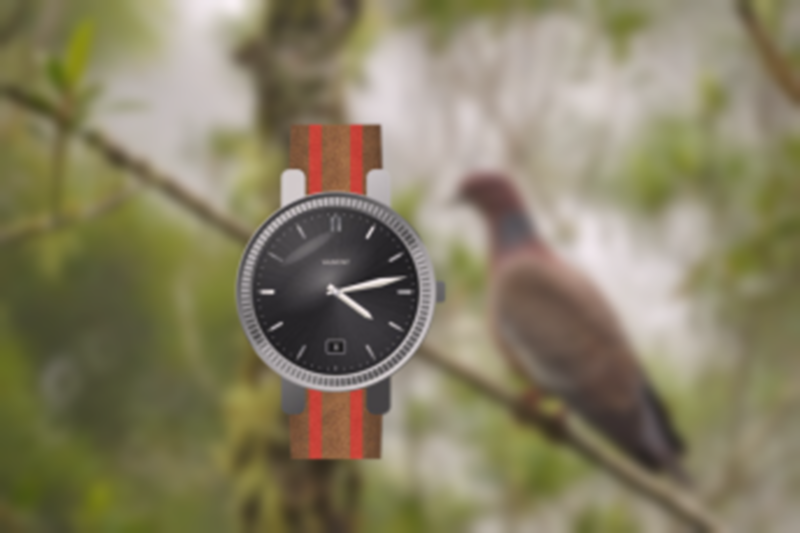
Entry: 4:13
